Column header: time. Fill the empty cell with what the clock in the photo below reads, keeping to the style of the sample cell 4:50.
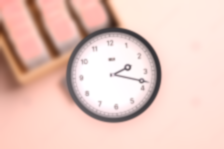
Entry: 2:18
